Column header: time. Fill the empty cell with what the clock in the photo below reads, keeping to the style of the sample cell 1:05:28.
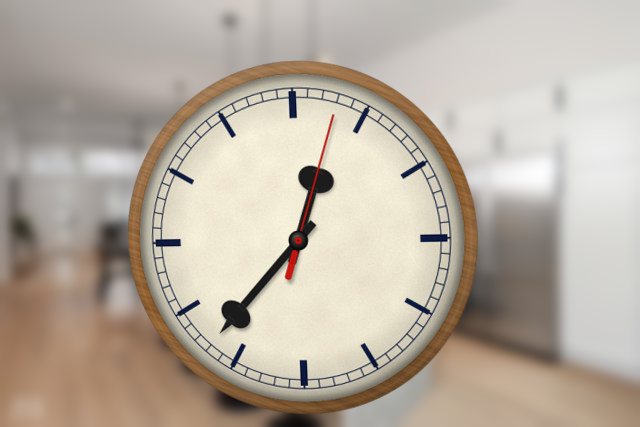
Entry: 12:37:03
